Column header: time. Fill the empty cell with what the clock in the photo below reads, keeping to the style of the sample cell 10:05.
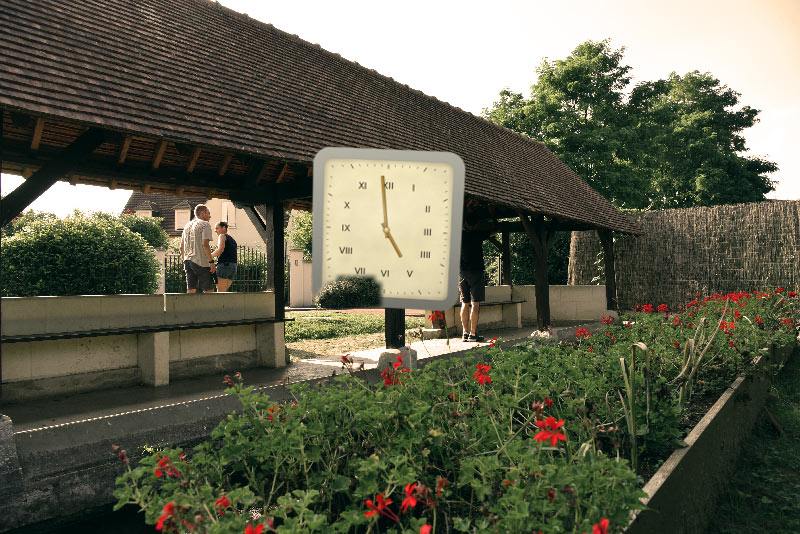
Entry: 4:59
